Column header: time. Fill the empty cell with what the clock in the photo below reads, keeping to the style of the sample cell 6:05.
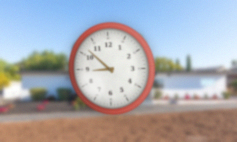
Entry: 8:52
